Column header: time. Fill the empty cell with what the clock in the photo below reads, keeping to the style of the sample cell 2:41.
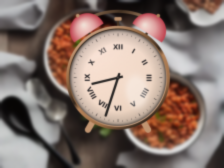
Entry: 8:33
